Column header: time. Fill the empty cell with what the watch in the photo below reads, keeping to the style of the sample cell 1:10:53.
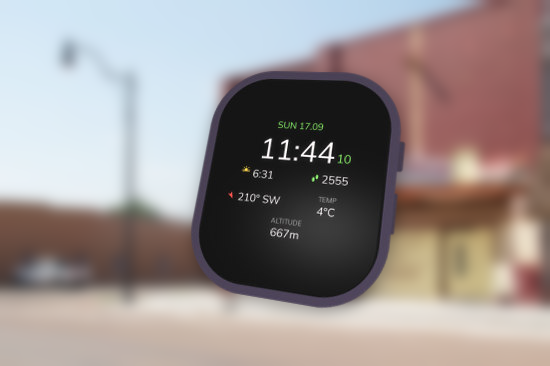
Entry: 11:44:10
